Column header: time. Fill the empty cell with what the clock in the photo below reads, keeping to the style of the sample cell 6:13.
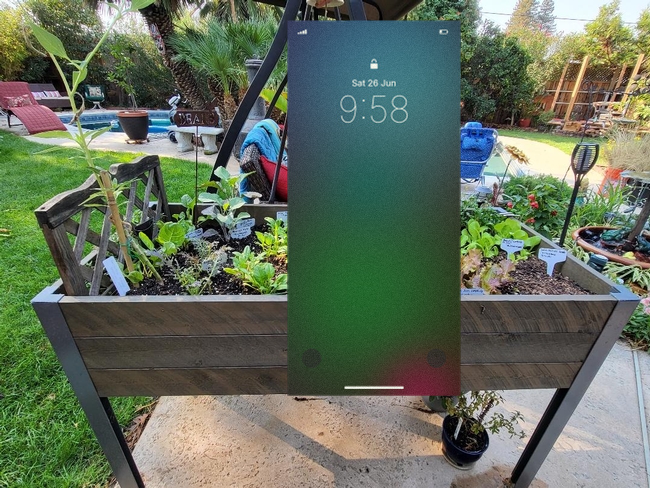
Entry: 9:58
